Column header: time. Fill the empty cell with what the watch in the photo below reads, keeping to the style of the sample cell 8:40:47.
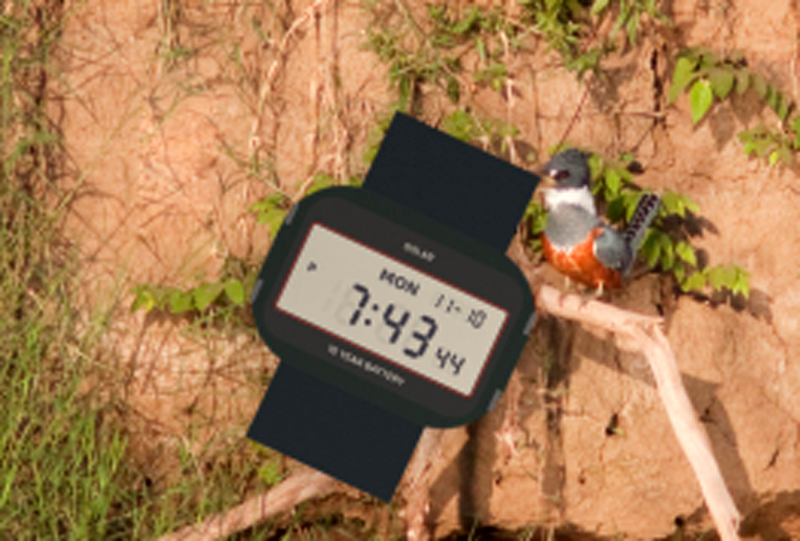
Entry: 7:43:44
